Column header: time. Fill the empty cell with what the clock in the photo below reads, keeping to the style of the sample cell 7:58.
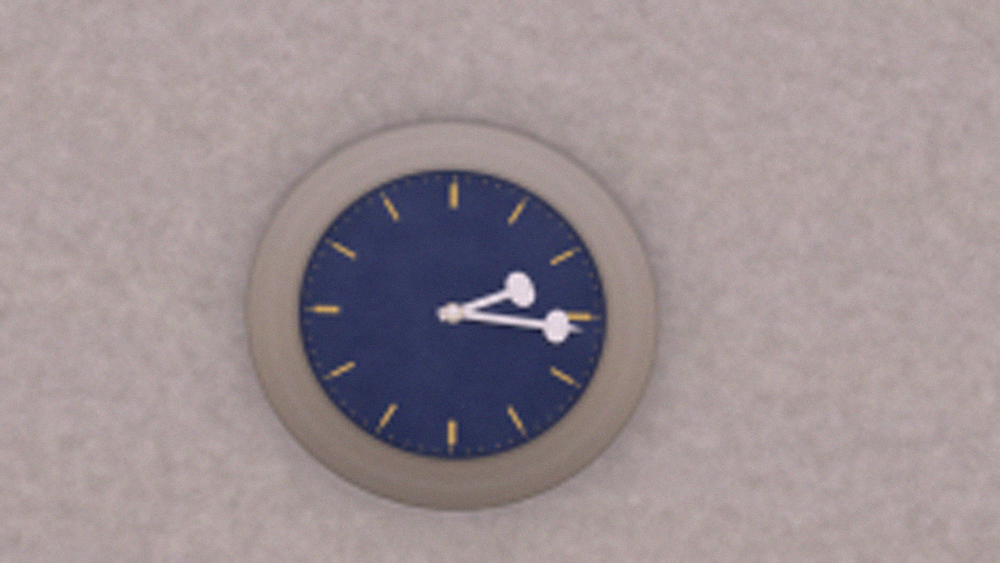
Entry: 2:16
